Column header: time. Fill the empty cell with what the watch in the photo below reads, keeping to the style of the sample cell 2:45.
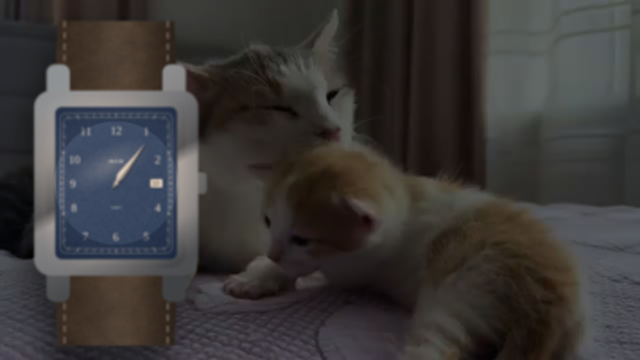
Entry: 1:06
